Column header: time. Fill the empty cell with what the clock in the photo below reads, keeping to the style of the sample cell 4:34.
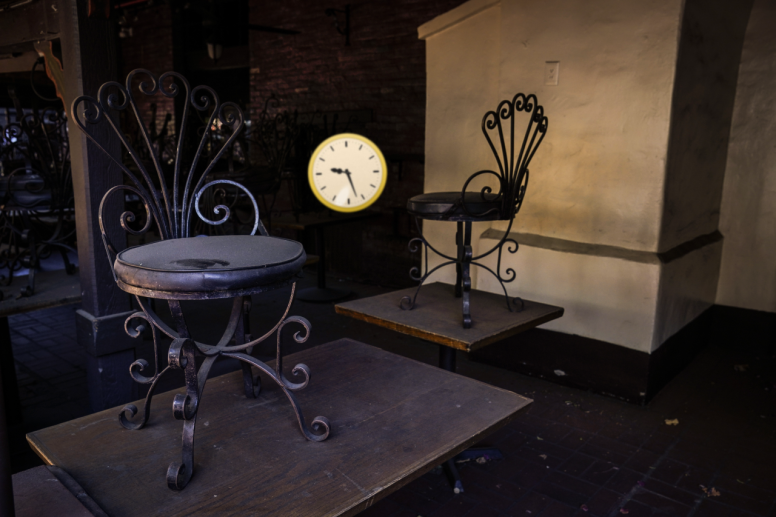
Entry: 9:27
